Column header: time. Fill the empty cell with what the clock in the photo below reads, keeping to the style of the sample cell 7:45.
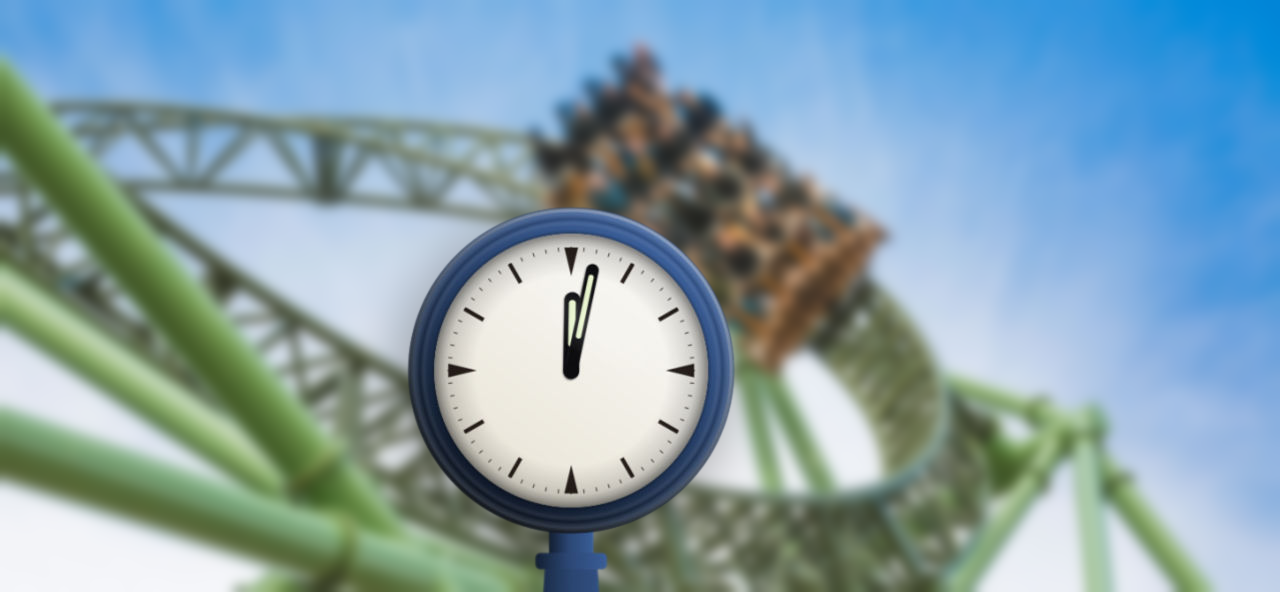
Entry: 12:02
